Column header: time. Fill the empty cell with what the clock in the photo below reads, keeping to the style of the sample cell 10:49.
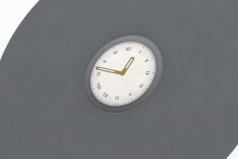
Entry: 12:47
